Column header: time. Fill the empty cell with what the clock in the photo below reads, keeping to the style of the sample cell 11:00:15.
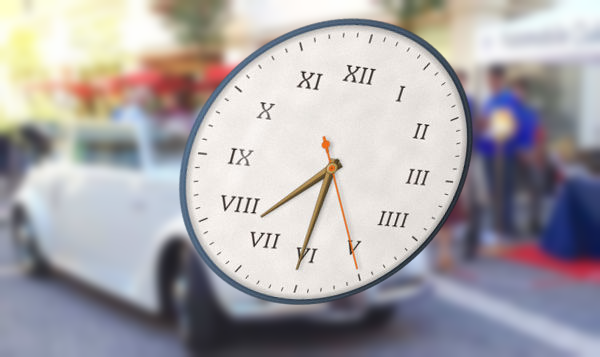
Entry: 7:30:25
